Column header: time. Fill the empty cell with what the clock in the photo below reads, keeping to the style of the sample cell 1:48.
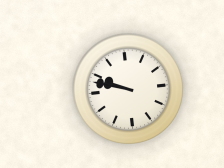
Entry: 9:48
